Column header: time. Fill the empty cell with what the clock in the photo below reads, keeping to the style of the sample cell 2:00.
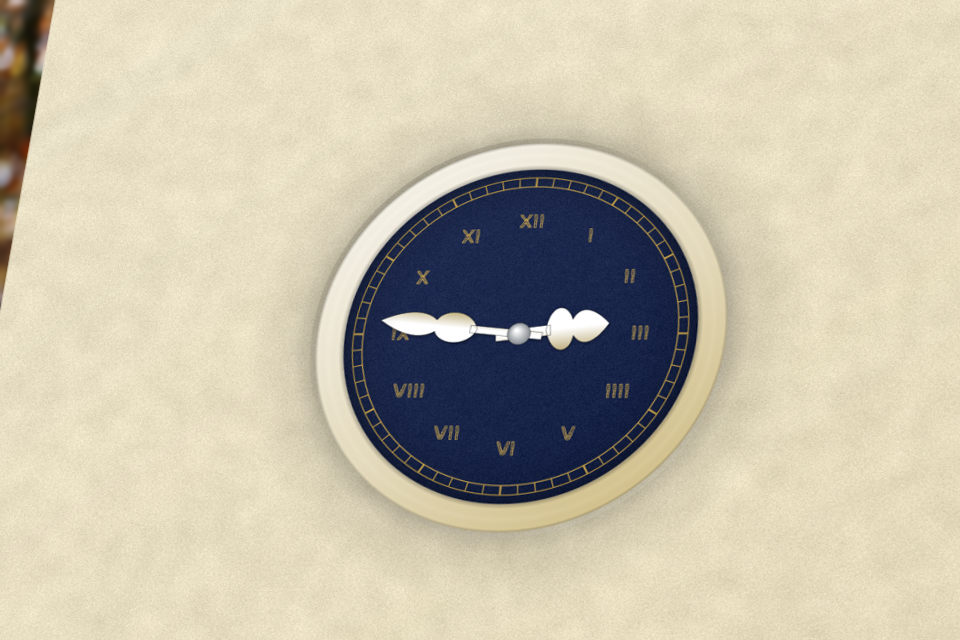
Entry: 2:46
